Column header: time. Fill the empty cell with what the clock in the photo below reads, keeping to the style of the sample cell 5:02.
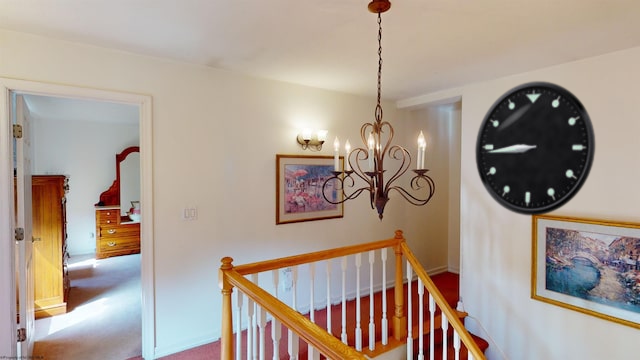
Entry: 8:44
